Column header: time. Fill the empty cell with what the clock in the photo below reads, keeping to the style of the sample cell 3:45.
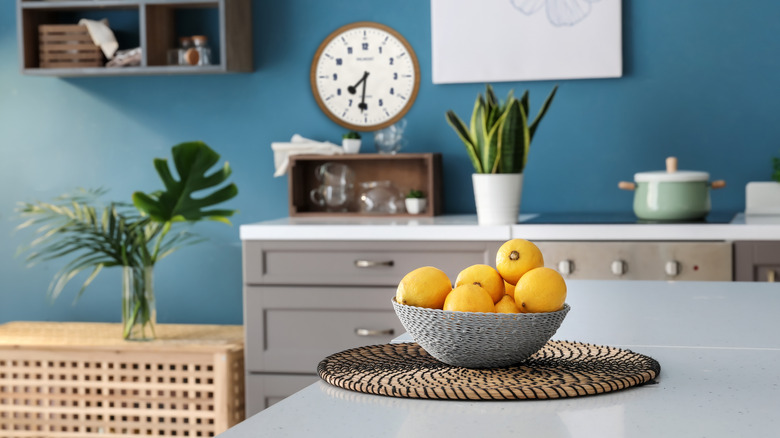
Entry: 7:31
